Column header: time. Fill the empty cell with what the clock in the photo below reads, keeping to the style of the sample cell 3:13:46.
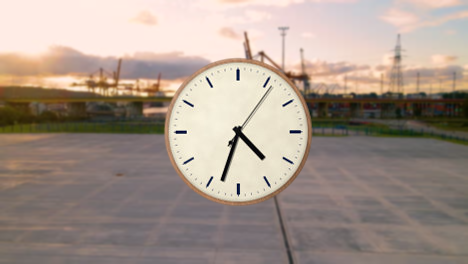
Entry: 4:33:06
